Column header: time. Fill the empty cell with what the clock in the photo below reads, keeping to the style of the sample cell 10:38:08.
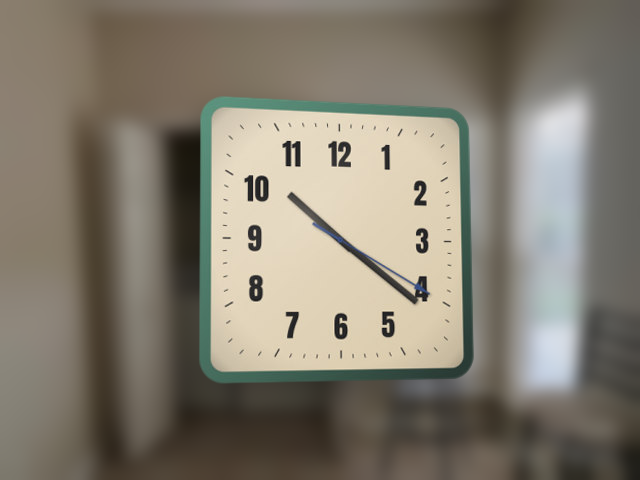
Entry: 10:21:20
